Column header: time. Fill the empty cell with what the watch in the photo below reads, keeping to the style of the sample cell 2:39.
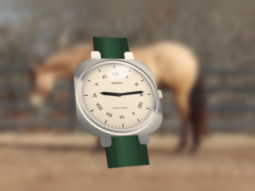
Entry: 9:14
